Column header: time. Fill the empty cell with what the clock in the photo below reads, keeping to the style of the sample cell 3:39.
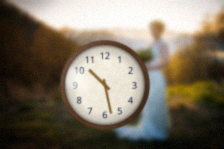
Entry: 10:28
